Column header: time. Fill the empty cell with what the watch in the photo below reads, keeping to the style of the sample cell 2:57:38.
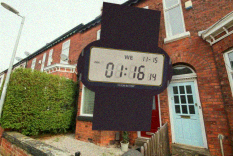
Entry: 1:16:14
